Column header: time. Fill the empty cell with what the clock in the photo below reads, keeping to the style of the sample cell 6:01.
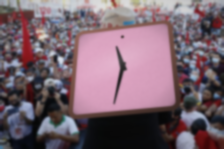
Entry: 11:32
